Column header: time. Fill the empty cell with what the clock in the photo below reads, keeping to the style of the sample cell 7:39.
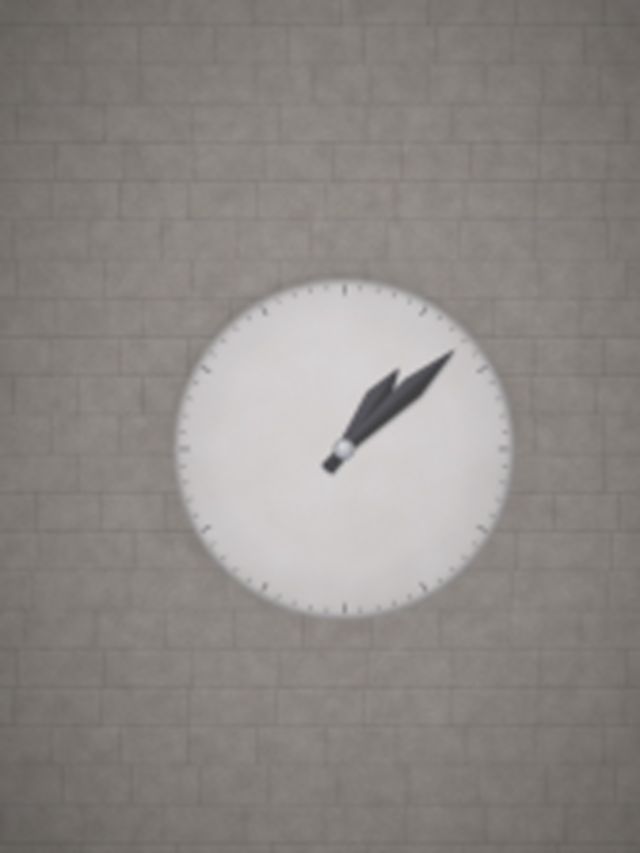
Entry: 1:08
